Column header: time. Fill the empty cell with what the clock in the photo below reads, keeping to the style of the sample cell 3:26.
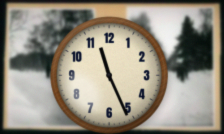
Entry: 11:26
